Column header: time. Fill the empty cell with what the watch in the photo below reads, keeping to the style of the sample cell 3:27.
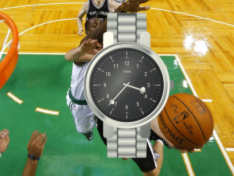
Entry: 3:37
